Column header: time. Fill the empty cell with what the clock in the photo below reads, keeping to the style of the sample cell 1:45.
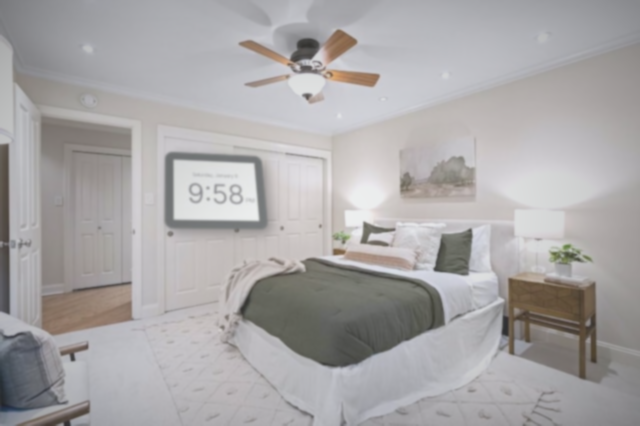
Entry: 9:58
